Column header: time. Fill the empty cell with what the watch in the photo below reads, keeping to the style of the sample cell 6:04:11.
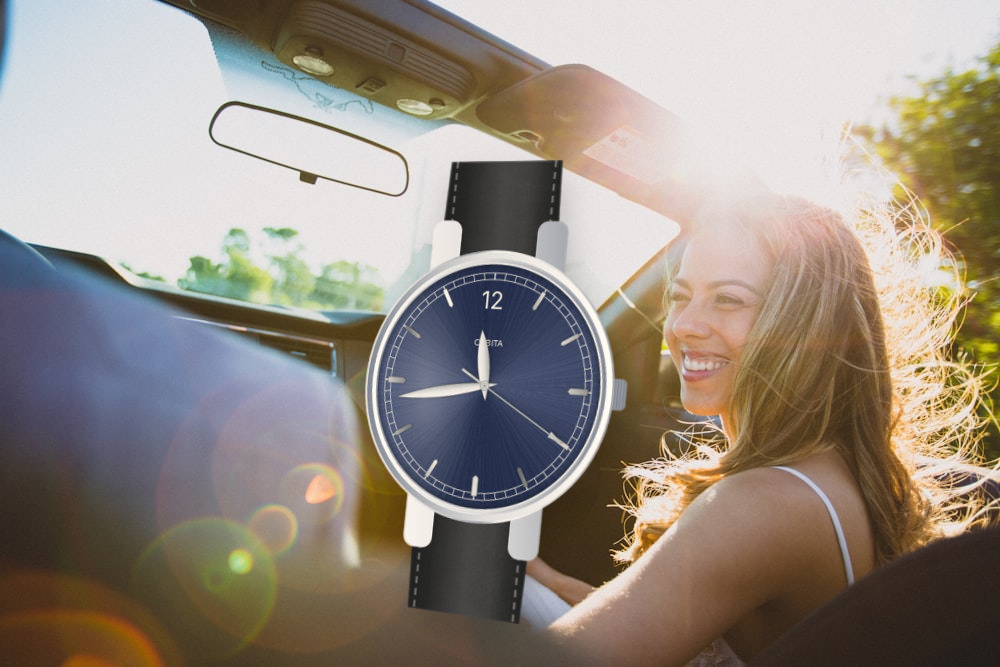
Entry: 11:43:20
